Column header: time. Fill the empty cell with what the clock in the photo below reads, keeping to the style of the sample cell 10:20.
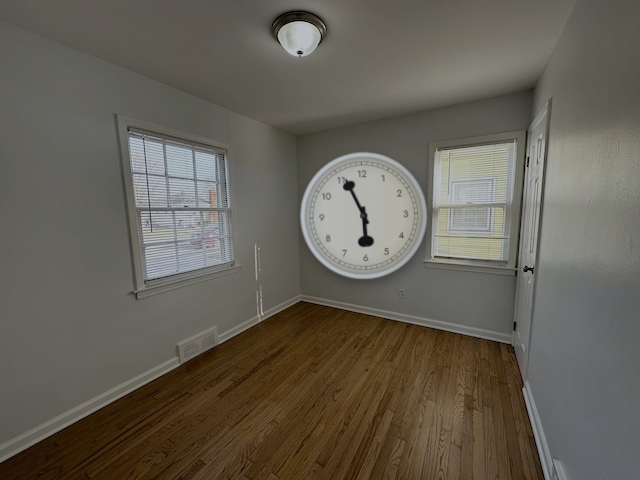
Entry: 5:56
